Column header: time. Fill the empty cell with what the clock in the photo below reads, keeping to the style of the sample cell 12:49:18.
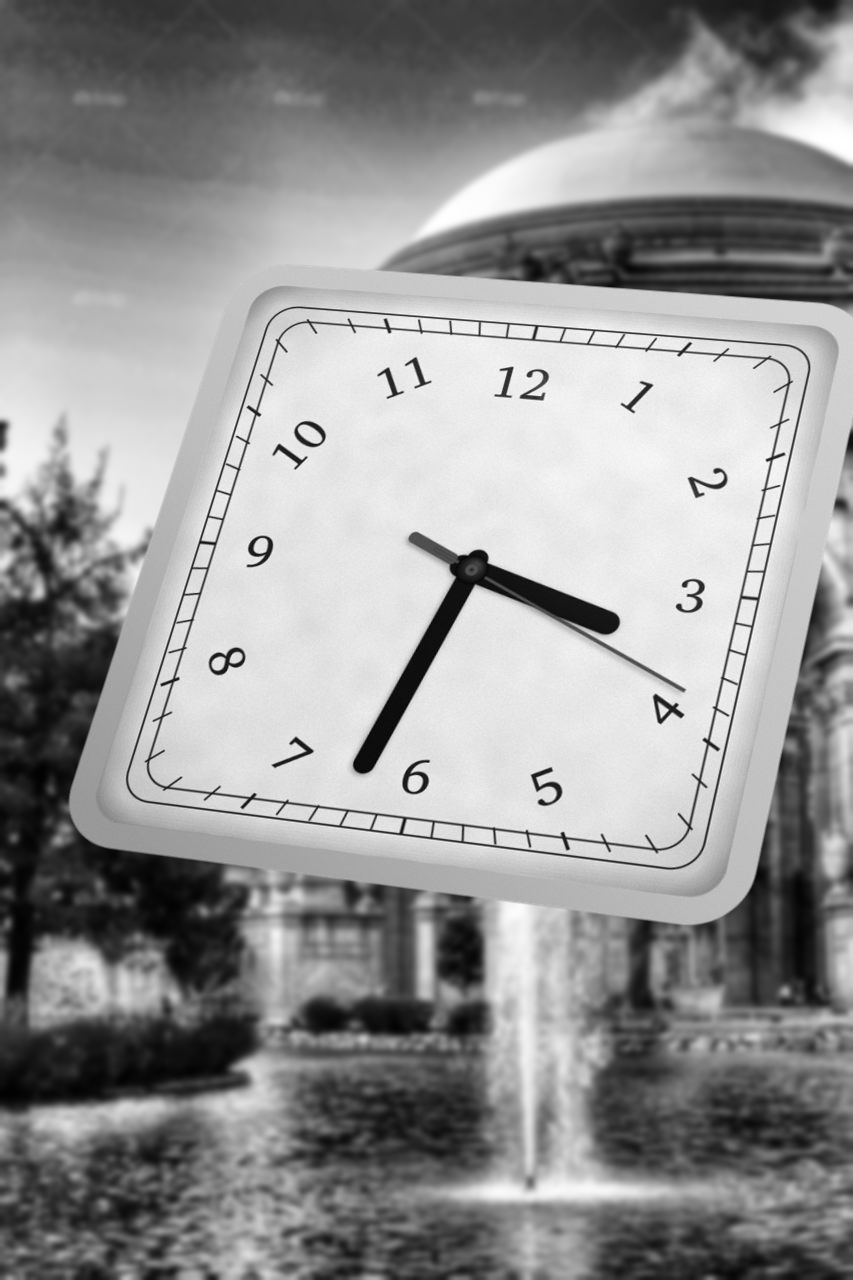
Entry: 3:32:19
